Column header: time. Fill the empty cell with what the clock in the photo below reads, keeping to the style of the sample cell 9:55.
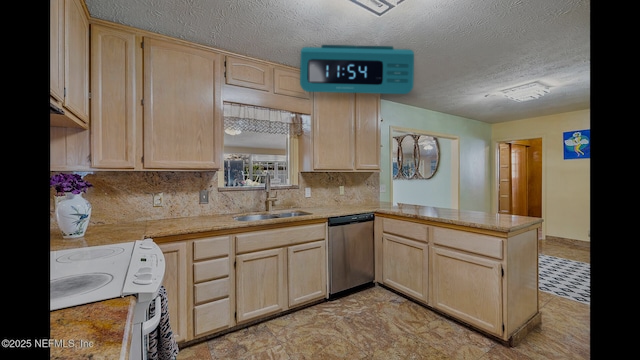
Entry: 11:54
